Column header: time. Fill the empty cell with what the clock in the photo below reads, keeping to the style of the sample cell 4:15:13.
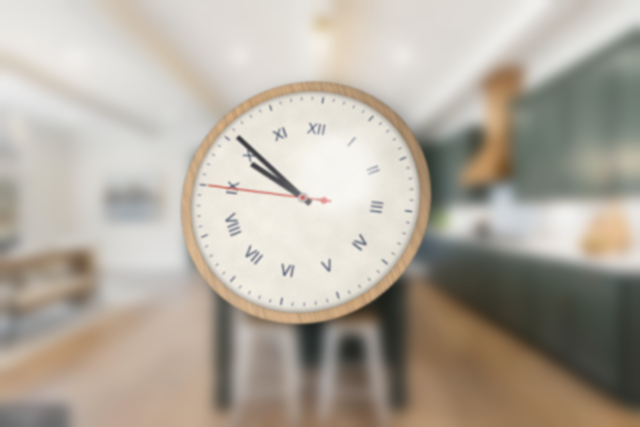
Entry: 9:50:45
